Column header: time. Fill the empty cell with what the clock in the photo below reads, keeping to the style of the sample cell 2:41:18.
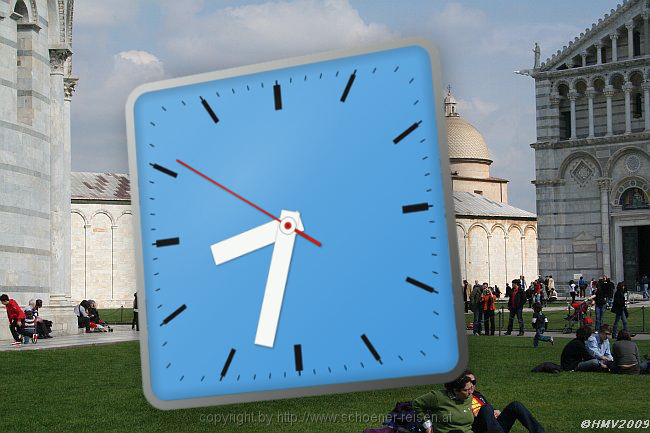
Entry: 8:32:51
